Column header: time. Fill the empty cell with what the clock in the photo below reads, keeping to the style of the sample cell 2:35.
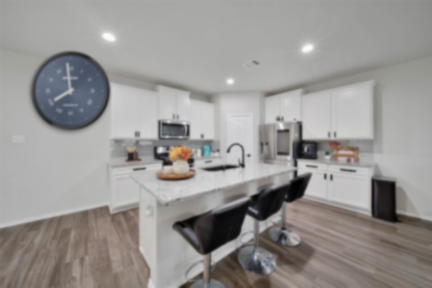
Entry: 7:59
